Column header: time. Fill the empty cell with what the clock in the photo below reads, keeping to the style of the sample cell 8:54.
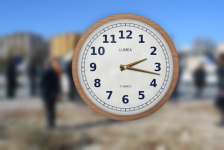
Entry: 2:17
